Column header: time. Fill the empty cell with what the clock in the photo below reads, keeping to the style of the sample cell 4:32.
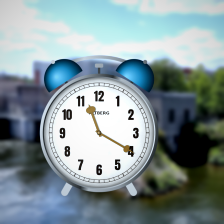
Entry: 11:20
